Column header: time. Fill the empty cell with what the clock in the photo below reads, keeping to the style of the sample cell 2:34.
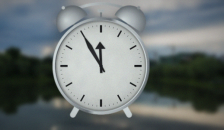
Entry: 11:55
